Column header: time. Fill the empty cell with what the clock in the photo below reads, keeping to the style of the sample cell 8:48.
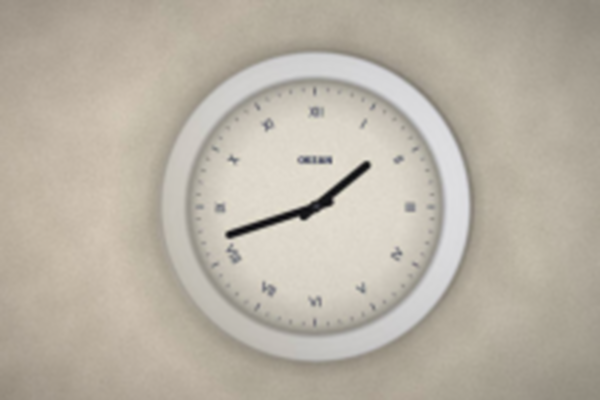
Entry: 1:42
